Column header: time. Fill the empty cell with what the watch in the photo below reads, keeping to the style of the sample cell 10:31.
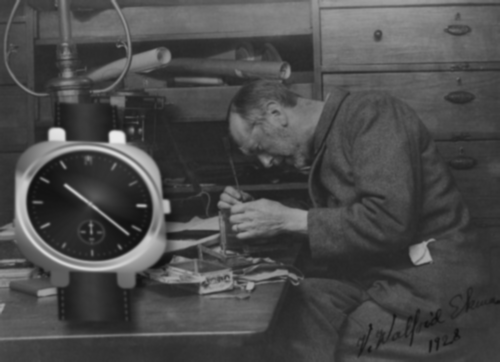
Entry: 10:22
